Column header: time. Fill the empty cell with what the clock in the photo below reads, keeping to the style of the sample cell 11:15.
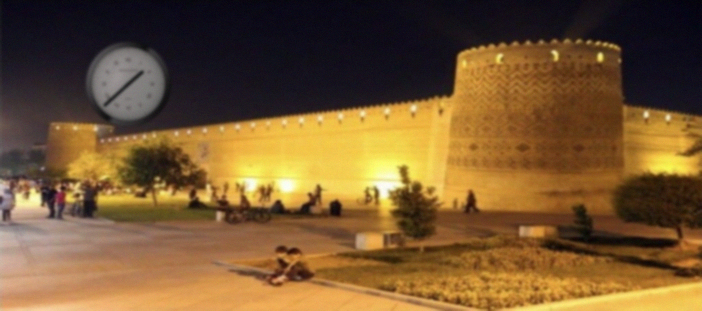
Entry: 1:38
